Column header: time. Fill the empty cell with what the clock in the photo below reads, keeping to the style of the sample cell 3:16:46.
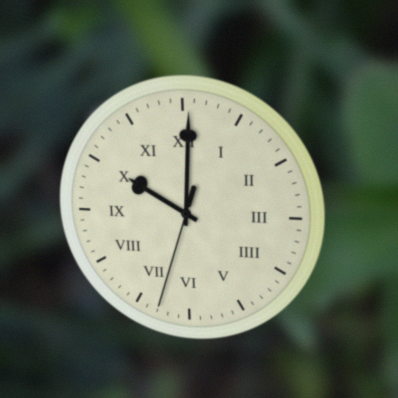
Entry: 10:00:33
